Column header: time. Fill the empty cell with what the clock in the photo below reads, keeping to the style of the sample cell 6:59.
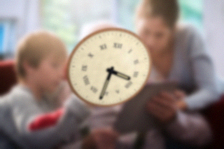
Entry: 3:31
